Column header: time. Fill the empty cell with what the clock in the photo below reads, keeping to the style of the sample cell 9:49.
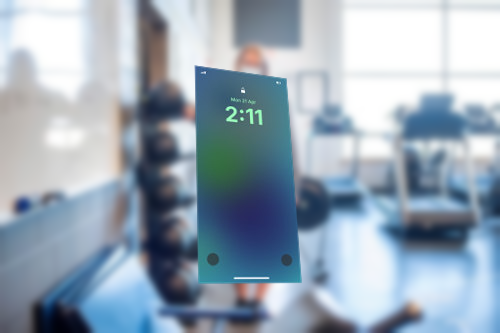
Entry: 2:11
